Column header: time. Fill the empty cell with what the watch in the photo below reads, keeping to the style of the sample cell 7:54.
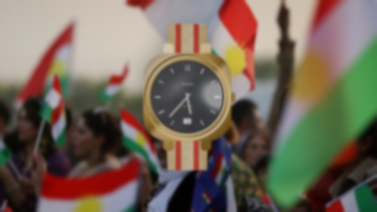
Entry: 5:37
